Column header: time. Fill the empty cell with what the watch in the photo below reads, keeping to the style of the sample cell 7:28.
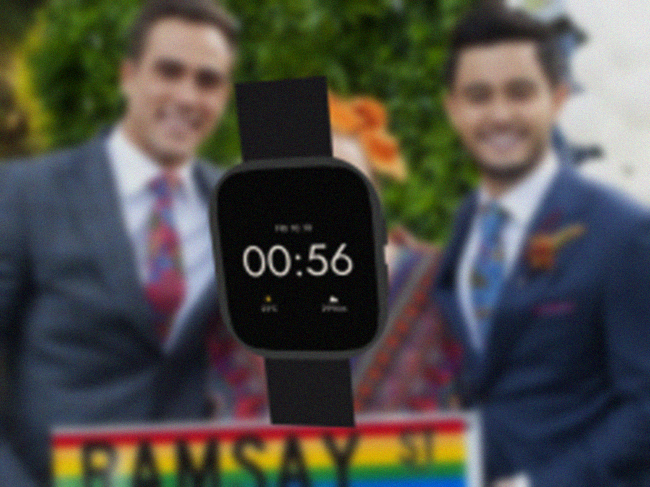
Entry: 0:56
